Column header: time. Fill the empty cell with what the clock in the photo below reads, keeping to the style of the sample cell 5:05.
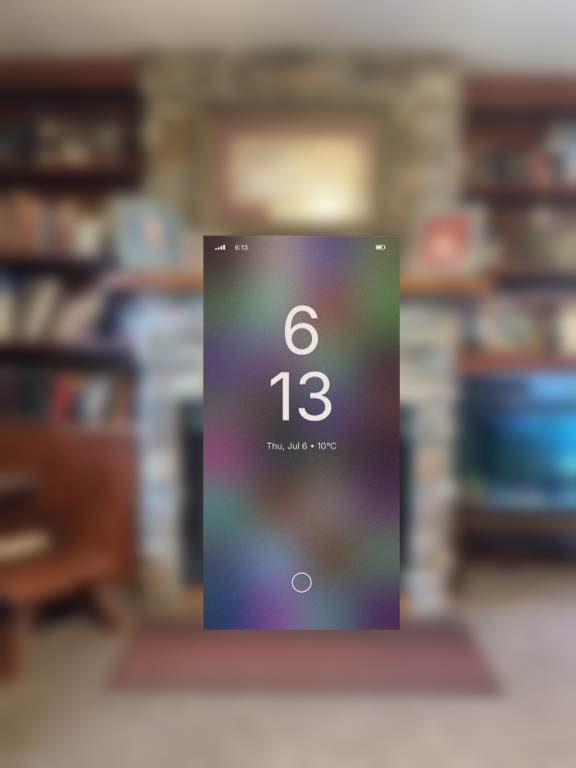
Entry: 6:13
